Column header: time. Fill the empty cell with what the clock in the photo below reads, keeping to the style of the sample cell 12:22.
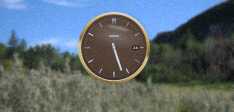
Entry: 5:27
